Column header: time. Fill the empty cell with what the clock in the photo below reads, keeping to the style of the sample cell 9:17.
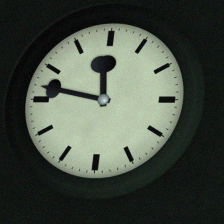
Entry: 11:47
